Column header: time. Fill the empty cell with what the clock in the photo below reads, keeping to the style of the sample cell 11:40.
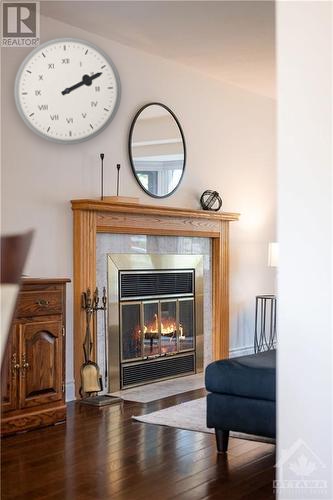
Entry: 2:11
